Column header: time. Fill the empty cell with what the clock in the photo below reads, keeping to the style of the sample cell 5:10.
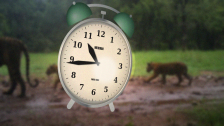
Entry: 10:44
